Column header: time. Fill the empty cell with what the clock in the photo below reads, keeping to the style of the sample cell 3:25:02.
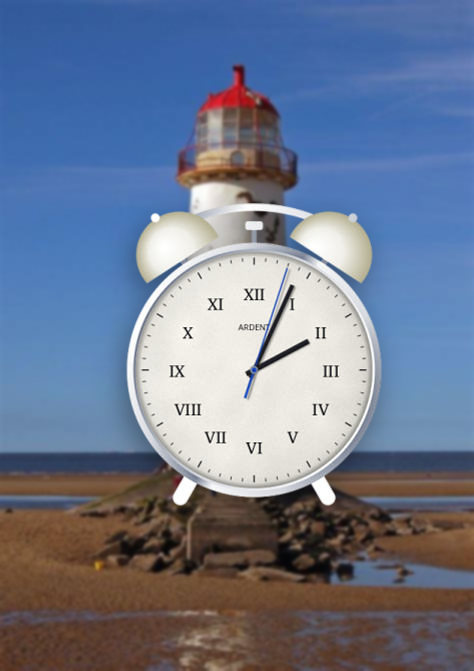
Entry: 2:04:03
